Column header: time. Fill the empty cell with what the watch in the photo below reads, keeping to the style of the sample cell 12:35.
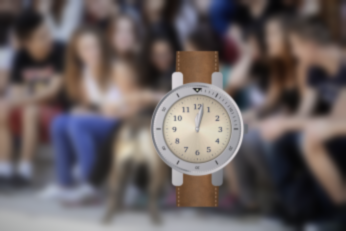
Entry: 12:02
